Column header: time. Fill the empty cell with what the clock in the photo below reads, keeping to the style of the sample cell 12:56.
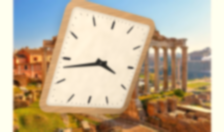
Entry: 3:43
